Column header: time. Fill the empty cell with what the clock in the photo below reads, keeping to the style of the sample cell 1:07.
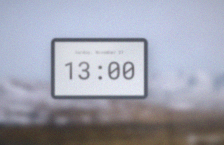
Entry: 13:00
